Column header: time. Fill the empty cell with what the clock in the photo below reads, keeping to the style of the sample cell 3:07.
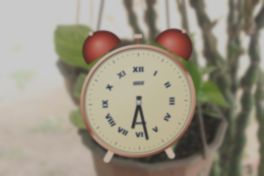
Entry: 6:28
